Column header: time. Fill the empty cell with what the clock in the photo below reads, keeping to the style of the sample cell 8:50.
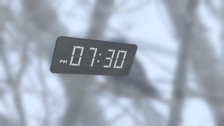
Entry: 7:30
